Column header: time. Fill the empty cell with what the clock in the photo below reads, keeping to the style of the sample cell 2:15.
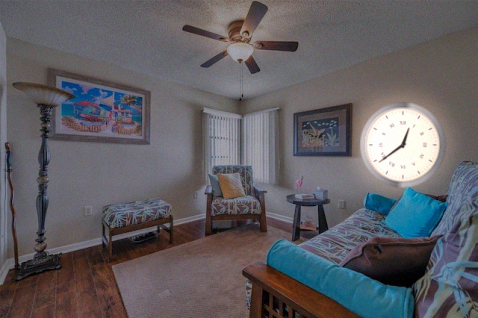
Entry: 12:39
